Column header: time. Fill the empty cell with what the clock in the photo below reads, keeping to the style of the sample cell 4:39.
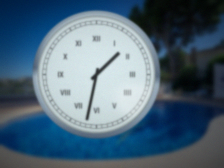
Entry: 1:32
